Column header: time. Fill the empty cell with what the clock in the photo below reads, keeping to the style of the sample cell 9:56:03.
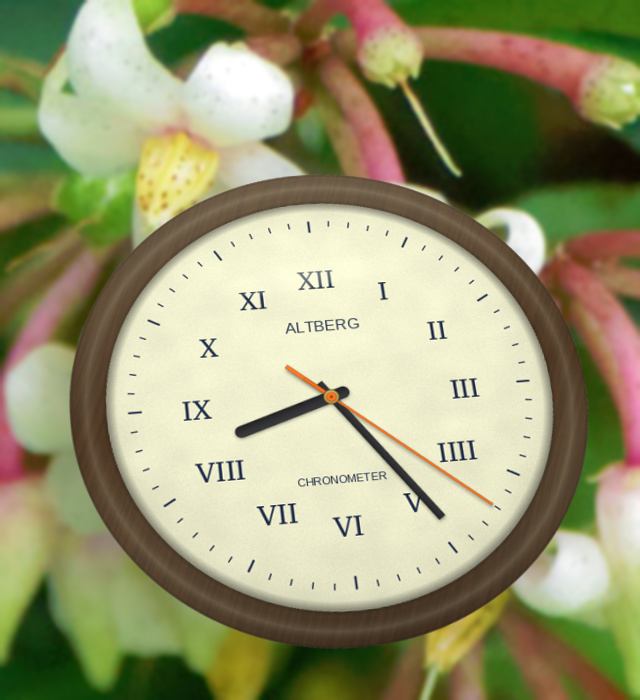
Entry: 8:24:22
